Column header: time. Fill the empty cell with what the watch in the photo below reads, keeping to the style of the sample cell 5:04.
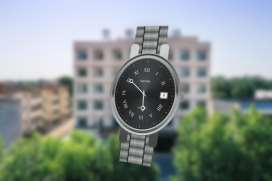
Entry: 5:51
